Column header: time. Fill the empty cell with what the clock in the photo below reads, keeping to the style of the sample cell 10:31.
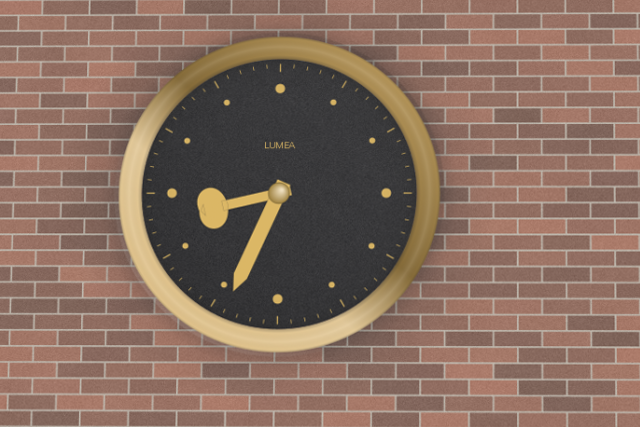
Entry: 8:34
